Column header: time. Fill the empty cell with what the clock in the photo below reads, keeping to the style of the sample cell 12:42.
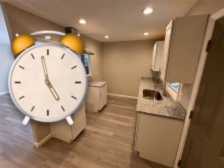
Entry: 4:58
